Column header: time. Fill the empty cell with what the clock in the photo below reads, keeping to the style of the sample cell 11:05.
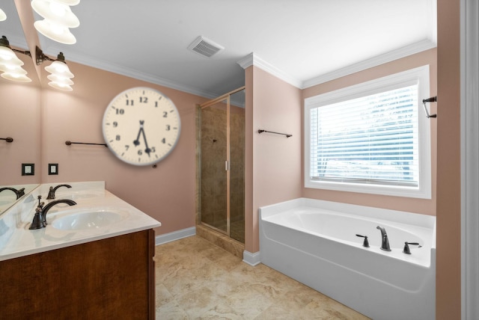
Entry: 6:27
